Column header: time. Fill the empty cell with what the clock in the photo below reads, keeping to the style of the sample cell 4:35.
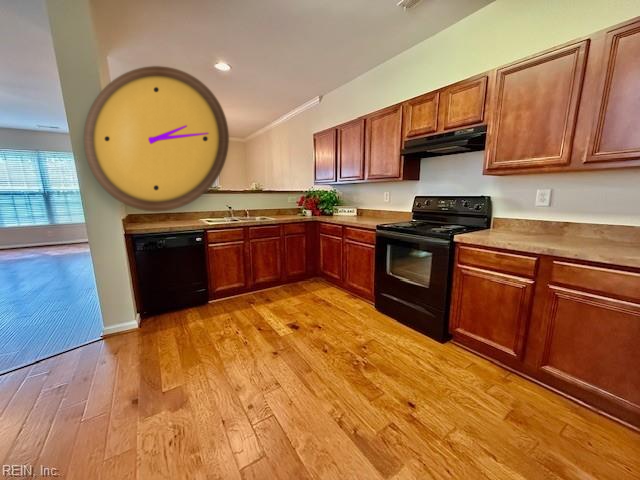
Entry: 2:14
